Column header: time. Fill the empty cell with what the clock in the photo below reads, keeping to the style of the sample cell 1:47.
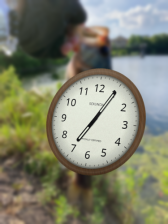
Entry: 7:05
